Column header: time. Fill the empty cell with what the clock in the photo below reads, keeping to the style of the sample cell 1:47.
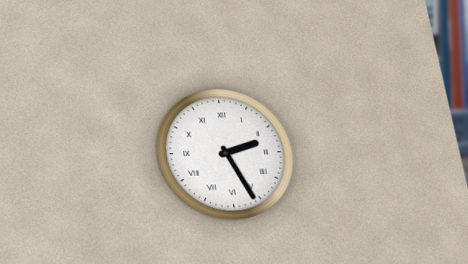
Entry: 2:26
